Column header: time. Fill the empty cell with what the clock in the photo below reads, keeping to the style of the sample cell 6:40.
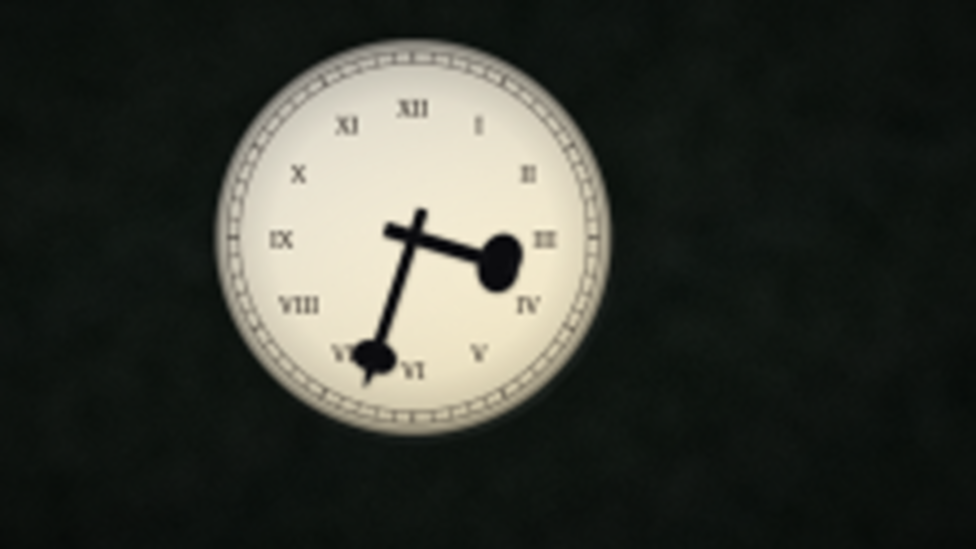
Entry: 3:33
